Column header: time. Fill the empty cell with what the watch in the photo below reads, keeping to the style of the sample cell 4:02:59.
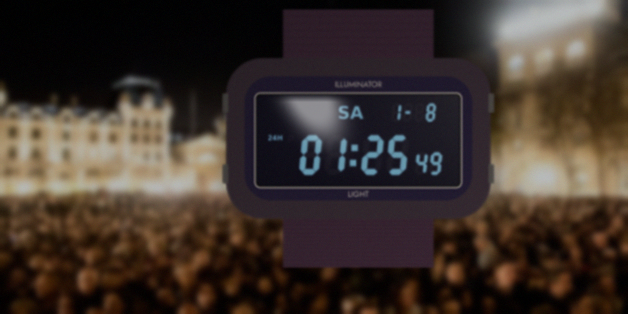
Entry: 1:25:49
